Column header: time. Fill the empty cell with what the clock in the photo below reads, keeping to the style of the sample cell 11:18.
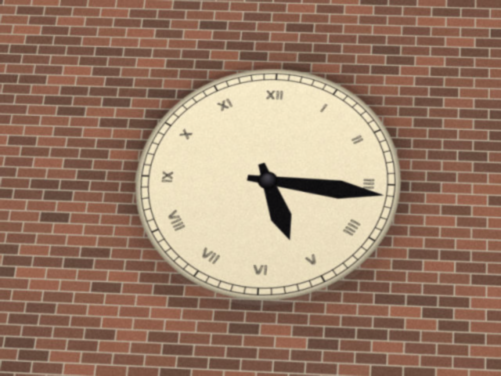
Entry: 5:16
